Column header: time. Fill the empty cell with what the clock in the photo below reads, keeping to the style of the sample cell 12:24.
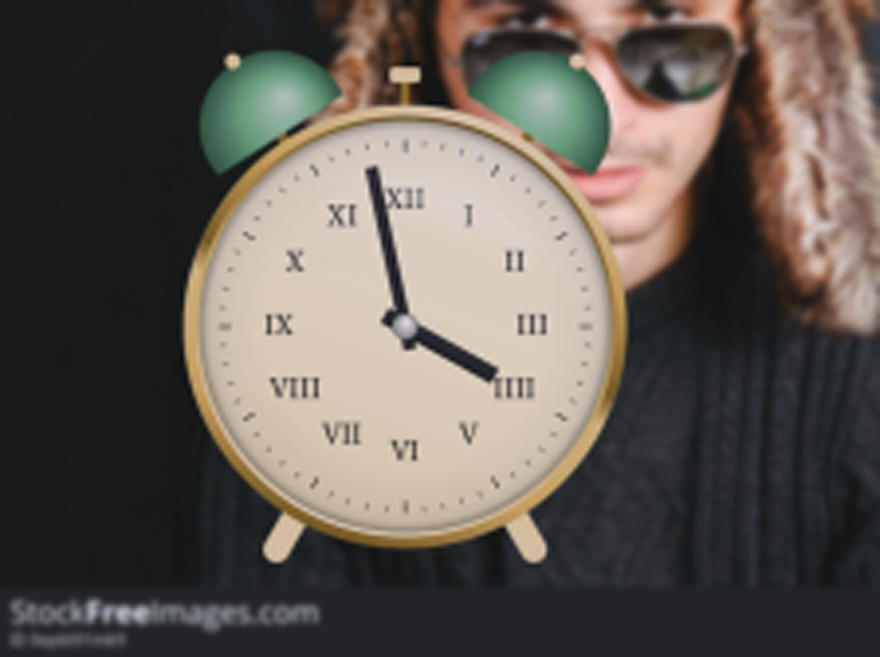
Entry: 3:58
